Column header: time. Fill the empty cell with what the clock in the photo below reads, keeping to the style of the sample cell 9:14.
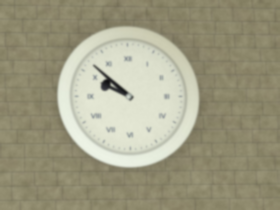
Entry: 9:52
